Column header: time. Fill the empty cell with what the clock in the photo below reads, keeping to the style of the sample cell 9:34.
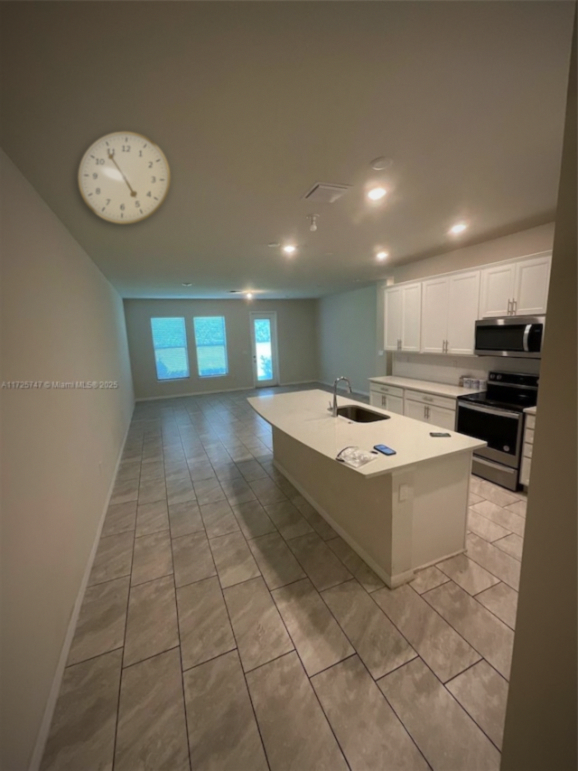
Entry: 4:54
